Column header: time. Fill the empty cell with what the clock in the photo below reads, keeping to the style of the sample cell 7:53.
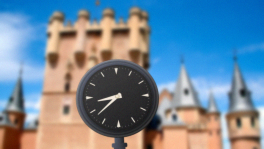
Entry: 8:38
